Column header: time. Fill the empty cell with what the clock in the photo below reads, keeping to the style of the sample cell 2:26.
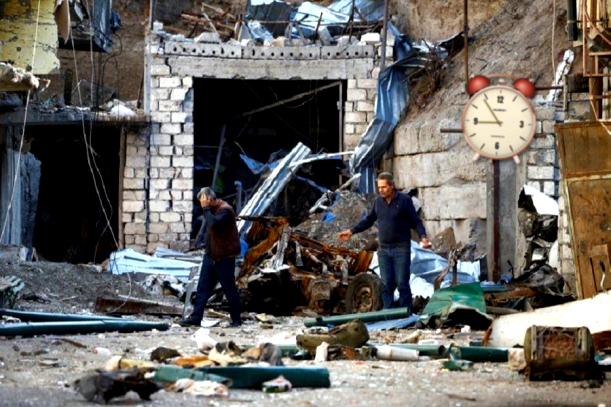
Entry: 8:54
